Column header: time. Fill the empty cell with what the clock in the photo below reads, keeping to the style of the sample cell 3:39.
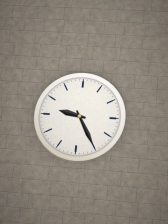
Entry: 9:25
